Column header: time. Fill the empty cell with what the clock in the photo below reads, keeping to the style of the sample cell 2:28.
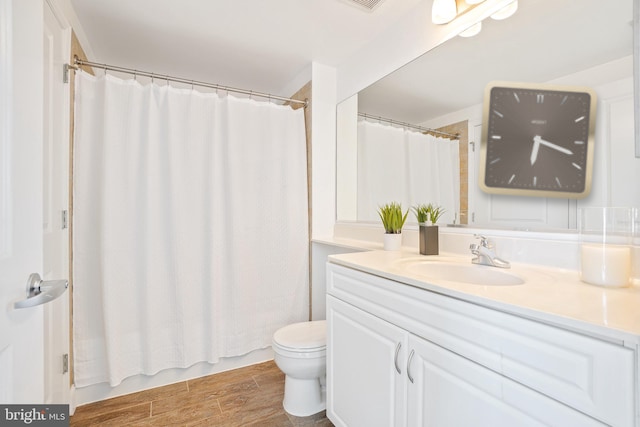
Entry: 6:18
